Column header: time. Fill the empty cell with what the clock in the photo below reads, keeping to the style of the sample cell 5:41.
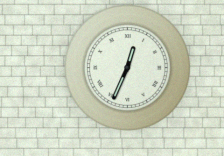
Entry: 12:34
